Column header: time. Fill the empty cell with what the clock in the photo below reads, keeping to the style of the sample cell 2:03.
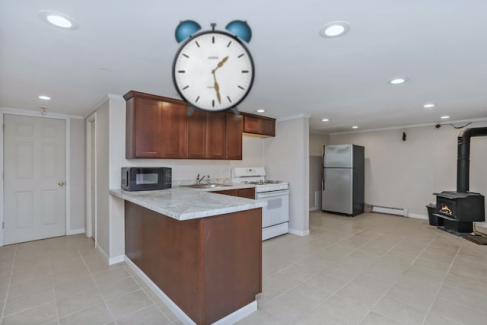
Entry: 1:28
